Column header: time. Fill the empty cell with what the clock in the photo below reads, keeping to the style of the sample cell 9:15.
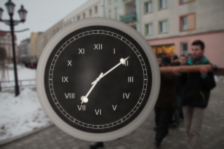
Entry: 7:09
